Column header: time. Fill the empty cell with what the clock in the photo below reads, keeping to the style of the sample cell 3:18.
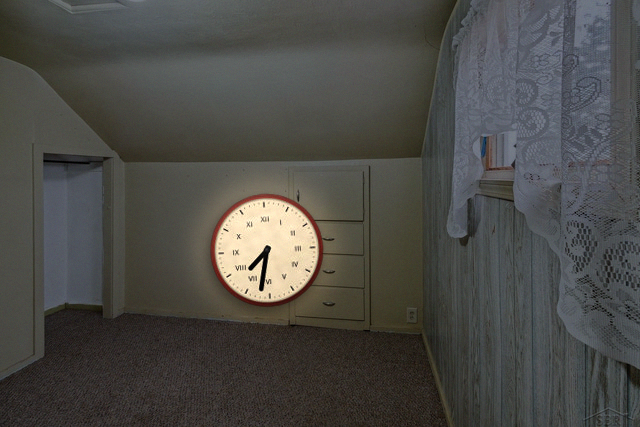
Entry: 7:32
